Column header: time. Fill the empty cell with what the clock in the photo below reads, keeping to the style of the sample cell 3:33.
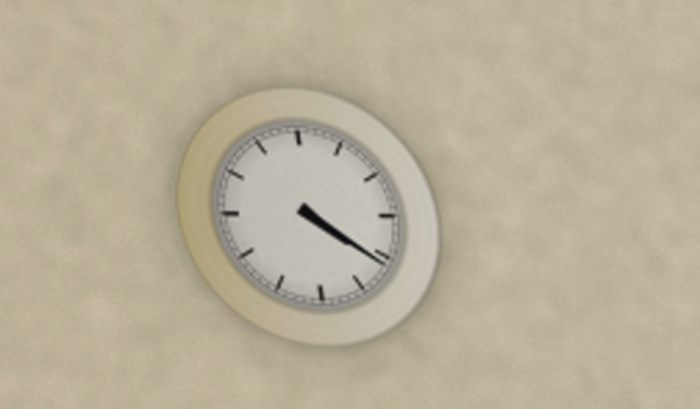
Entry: 4:21
